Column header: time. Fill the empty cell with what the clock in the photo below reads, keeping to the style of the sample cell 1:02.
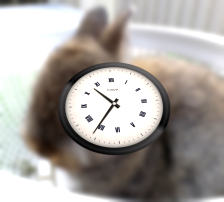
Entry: 10:36
